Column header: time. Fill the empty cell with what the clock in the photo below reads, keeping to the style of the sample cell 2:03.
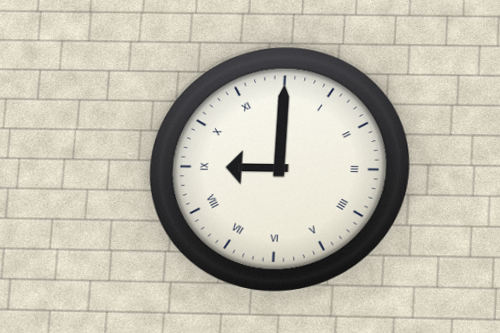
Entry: 9:00
